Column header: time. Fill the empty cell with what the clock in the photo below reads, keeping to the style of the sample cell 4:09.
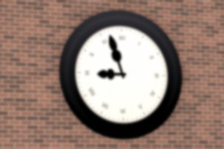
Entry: 8:57
